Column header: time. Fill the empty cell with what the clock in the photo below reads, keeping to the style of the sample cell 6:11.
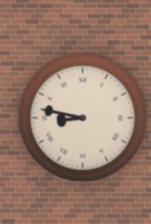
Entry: 8:47
